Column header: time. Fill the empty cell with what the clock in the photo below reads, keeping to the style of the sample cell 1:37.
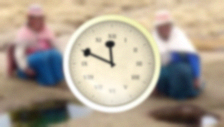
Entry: 11:49
